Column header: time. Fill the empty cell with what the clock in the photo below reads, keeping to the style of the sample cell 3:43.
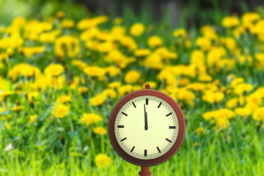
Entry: 11:59
